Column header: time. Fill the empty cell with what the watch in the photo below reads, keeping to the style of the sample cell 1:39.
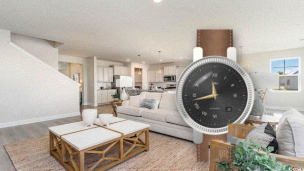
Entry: 11:43
